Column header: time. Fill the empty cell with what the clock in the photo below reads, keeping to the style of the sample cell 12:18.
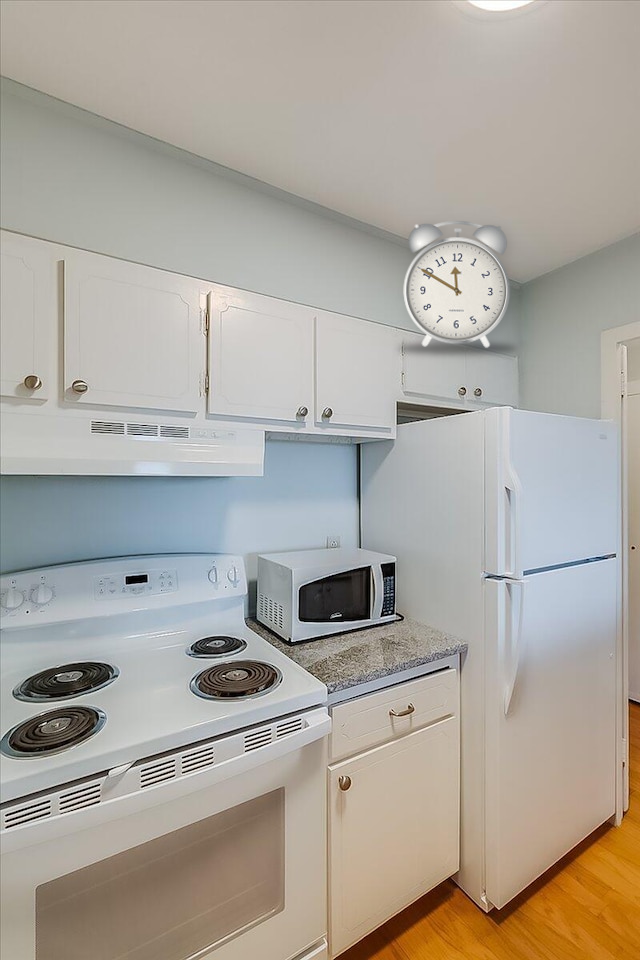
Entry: 11:50
